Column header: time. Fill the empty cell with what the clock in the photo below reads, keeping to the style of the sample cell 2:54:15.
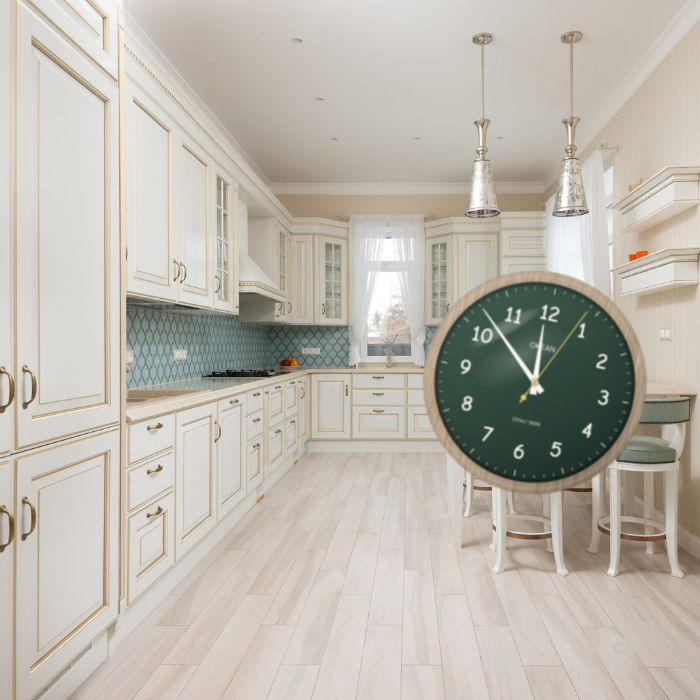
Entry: 11:52:04
